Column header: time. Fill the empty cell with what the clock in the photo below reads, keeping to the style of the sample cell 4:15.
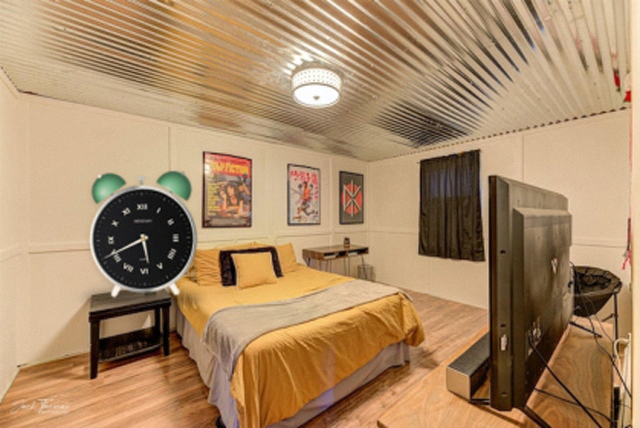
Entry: 5:41
